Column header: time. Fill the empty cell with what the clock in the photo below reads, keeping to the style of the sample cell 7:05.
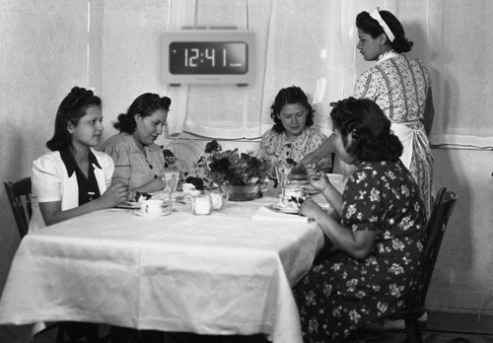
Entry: 12:41
